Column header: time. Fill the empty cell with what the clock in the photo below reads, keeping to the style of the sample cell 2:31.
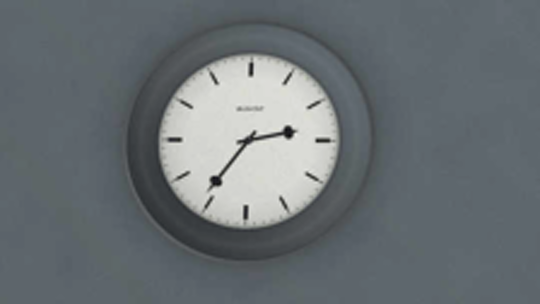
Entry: 2:36
